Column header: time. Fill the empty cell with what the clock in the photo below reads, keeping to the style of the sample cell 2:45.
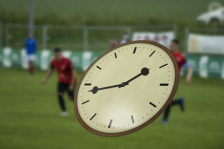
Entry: 1:43
